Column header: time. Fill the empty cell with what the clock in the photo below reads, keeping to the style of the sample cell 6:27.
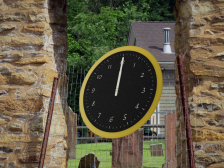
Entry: 12:00
